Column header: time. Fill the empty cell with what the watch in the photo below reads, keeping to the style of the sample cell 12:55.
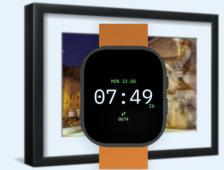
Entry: 7:49
